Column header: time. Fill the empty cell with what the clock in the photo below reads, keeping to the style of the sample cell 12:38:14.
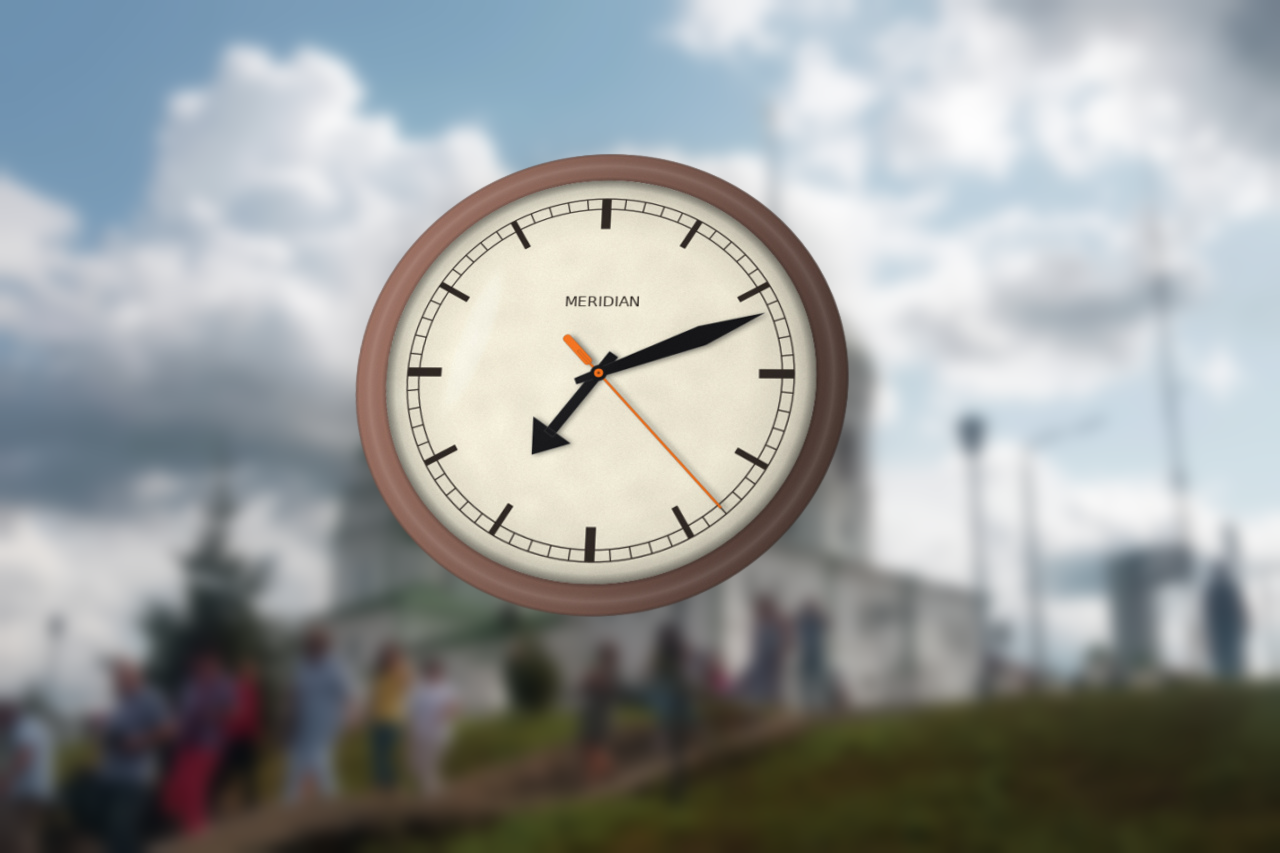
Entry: 7:11:23
